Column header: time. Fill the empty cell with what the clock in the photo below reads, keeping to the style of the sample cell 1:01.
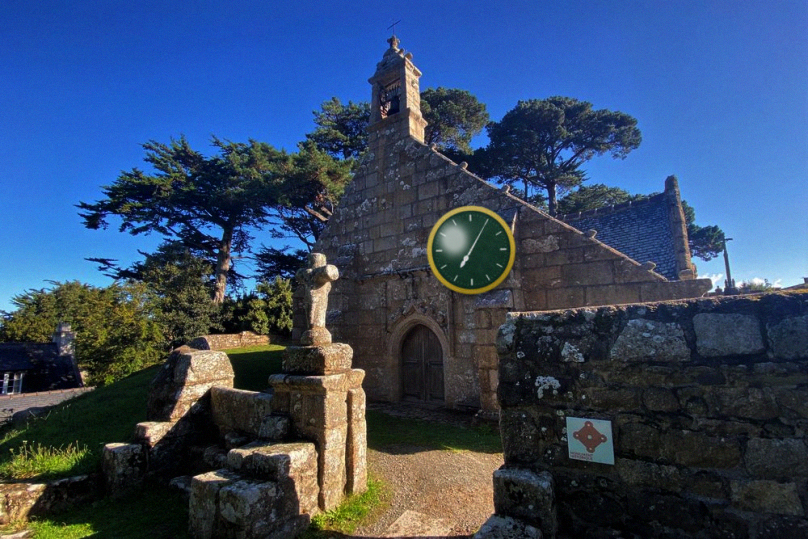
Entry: 7:05
